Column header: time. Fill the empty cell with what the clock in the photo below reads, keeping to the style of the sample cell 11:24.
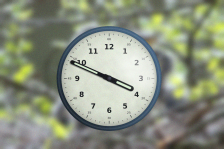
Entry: 3:49
